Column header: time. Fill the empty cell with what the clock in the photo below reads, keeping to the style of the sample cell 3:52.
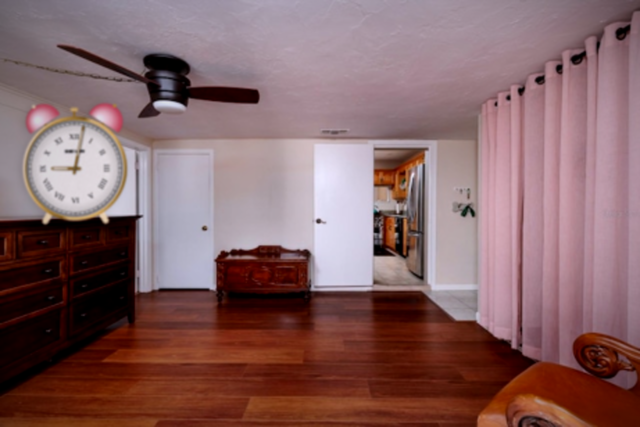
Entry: 9:02
